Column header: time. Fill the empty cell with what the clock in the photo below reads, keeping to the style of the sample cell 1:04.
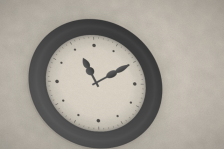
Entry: 11:10
